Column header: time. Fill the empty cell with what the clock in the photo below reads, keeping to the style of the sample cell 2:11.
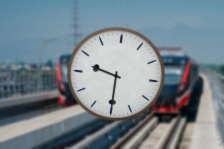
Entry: 9:30
